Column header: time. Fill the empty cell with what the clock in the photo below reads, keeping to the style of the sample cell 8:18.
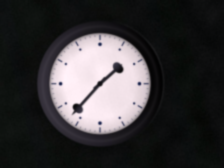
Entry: 1:37
